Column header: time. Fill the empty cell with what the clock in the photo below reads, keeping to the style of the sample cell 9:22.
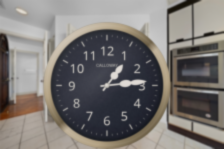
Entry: 1:14
